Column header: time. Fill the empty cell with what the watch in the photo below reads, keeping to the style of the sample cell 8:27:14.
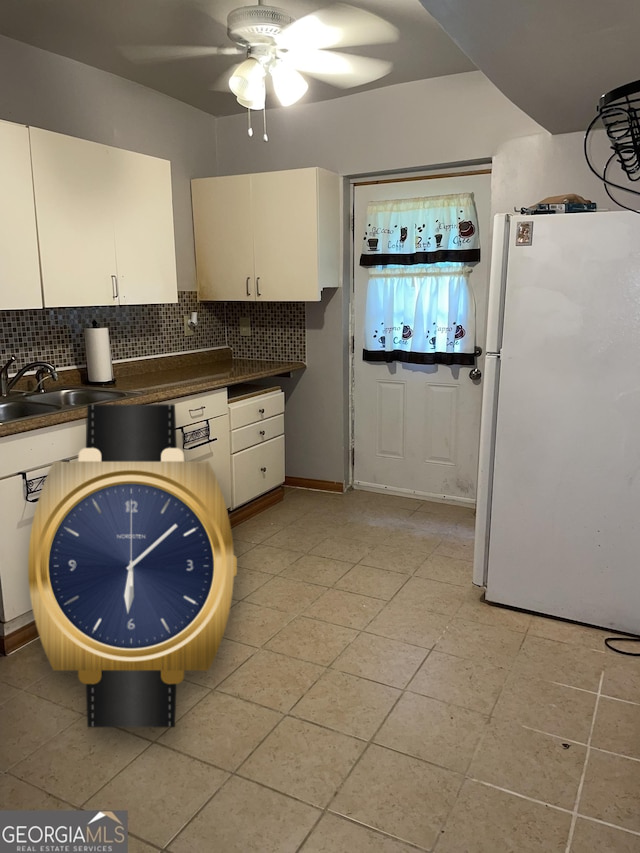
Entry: 6:08:00
